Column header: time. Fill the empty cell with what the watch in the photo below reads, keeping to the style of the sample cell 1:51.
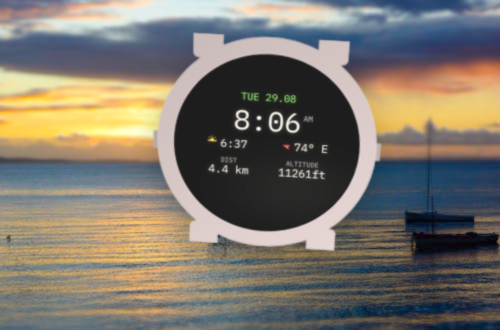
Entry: 8:06
